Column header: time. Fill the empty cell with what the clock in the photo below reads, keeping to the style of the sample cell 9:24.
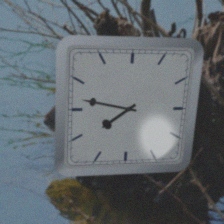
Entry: 7:47
